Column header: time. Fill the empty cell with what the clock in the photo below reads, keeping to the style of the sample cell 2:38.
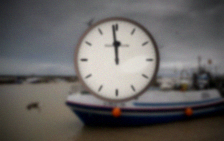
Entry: 11:59
